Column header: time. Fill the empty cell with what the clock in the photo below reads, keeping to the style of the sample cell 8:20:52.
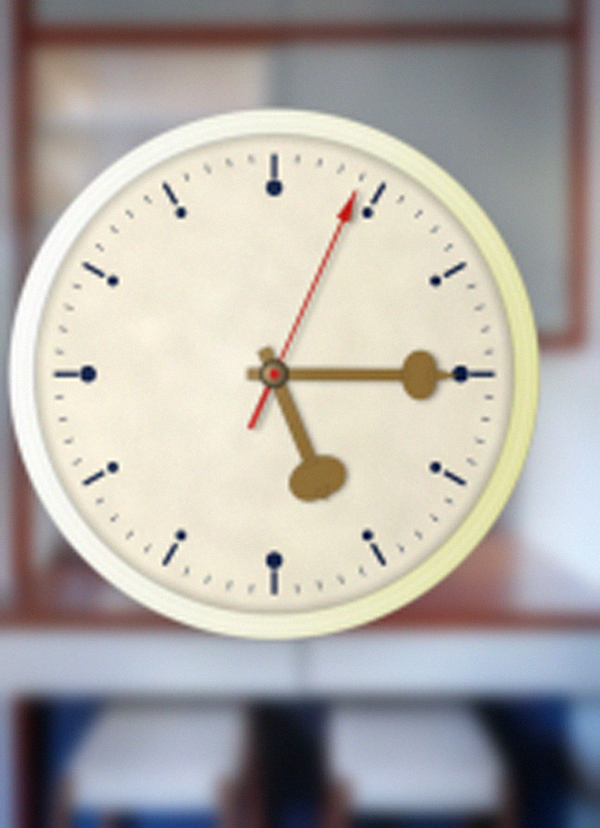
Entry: 5:15:04
